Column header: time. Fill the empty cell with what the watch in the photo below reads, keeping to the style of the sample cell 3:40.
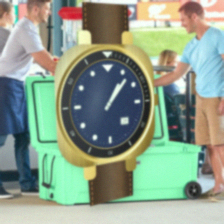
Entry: 1:07
